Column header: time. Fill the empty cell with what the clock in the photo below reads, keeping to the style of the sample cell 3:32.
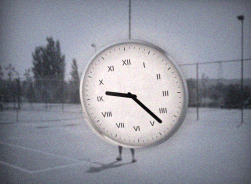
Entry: 9:23
